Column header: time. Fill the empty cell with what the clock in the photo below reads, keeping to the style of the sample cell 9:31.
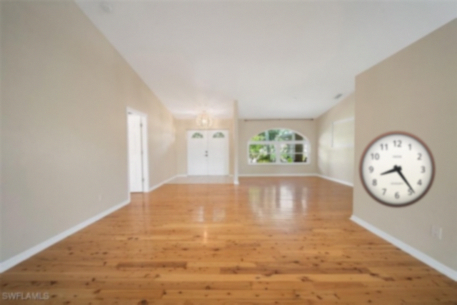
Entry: 8:24
